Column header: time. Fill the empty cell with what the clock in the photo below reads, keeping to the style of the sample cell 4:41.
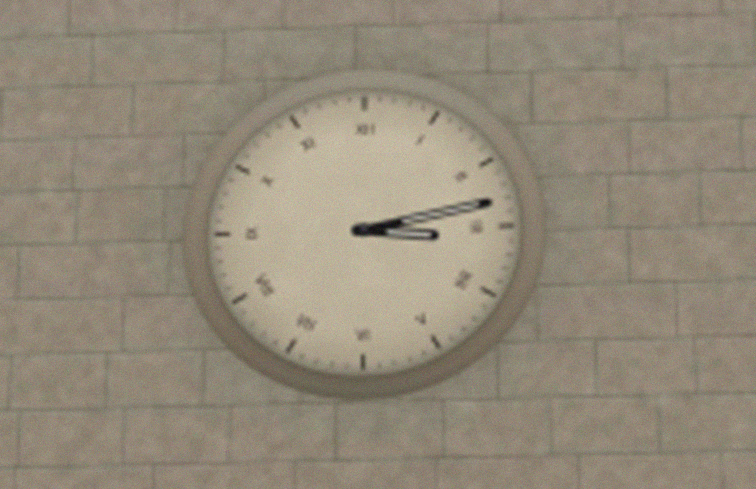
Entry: 3:13
